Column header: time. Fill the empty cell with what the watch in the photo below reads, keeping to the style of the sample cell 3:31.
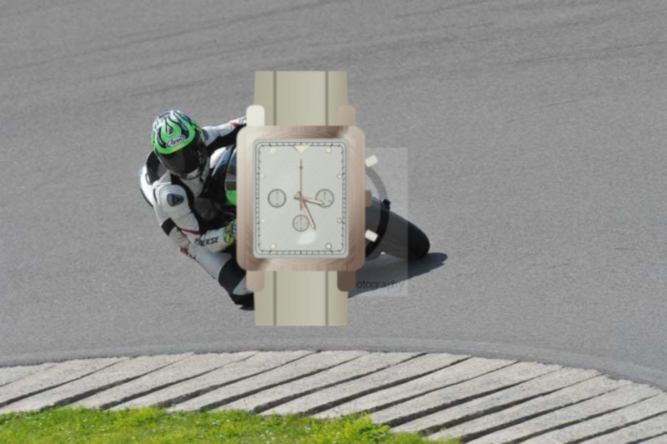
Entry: 3:26
